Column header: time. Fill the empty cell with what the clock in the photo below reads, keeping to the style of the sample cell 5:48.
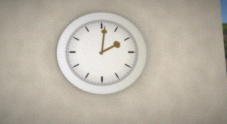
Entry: 2:01
